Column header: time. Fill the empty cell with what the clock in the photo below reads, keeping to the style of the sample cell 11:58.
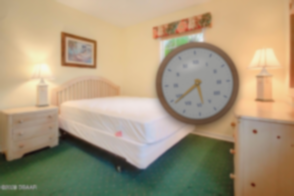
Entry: 5:39
